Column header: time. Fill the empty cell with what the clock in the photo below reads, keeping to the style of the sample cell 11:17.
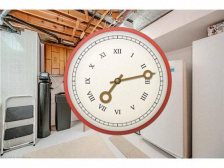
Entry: 7:13
